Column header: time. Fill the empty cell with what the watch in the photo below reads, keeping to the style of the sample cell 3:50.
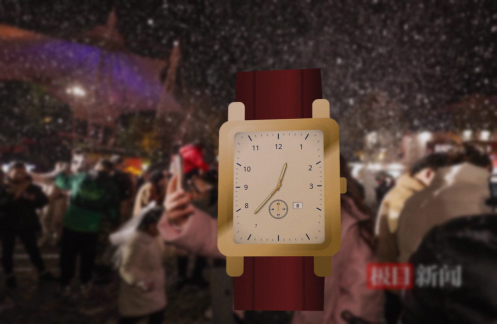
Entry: 12:37
